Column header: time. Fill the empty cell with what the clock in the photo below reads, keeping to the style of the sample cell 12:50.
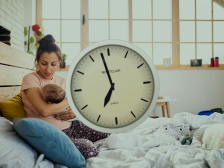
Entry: 6:58
